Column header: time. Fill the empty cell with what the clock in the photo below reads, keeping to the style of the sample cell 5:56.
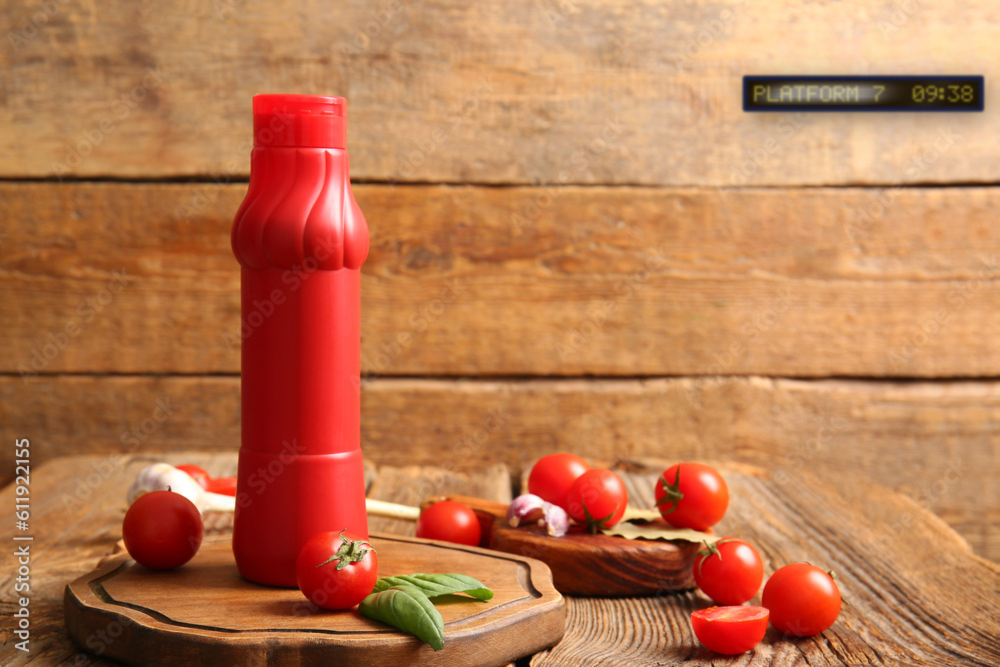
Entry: 9:38
